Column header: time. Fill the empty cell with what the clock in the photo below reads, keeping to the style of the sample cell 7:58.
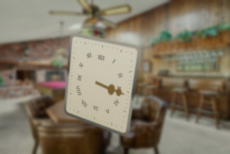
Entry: 3:16
